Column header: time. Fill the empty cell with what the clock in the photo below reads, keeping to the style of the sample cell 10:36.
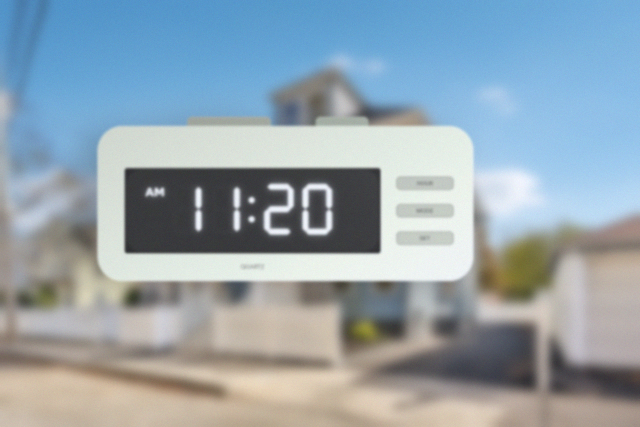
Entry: 11:20
